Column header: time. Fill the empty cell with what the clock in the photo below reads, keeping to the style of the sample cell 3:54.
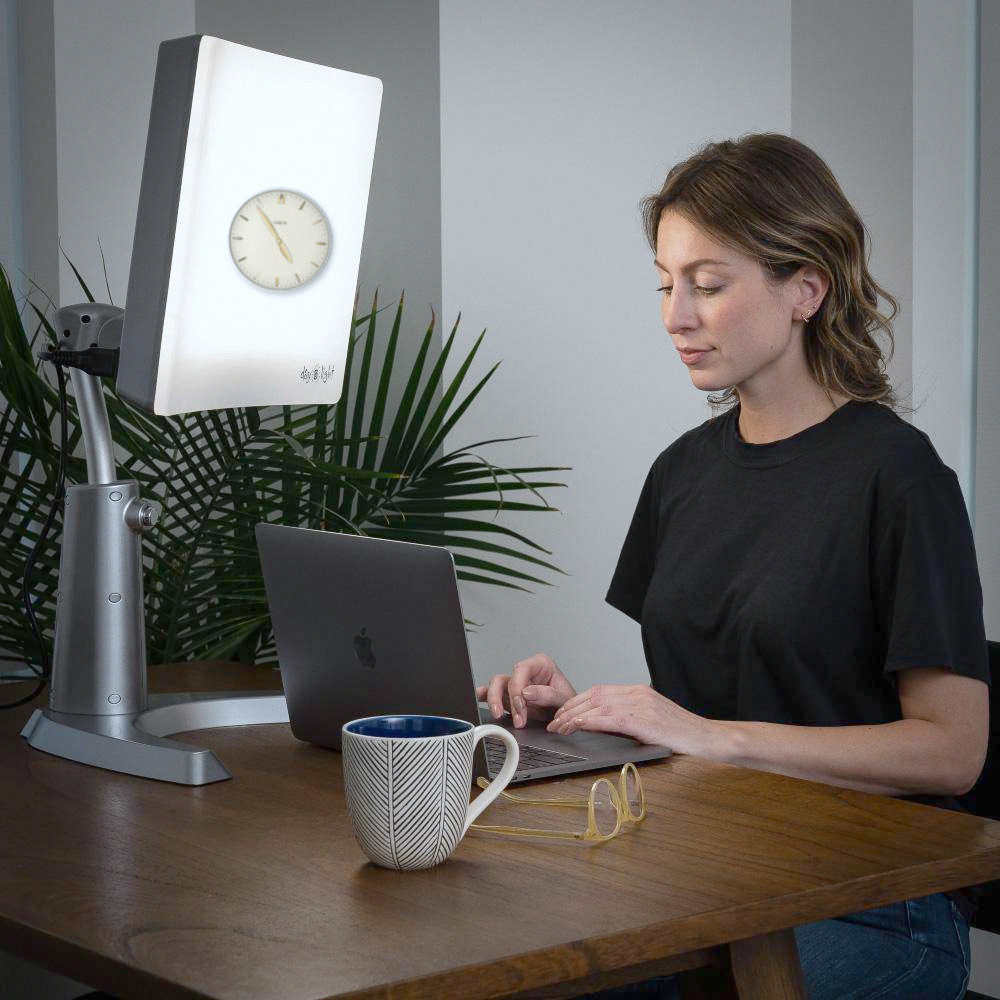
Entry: 4:54
